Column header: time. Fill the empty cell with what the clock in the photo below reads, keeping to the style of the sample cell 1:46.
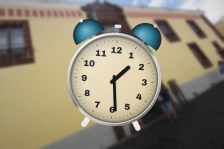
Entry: 1:29
